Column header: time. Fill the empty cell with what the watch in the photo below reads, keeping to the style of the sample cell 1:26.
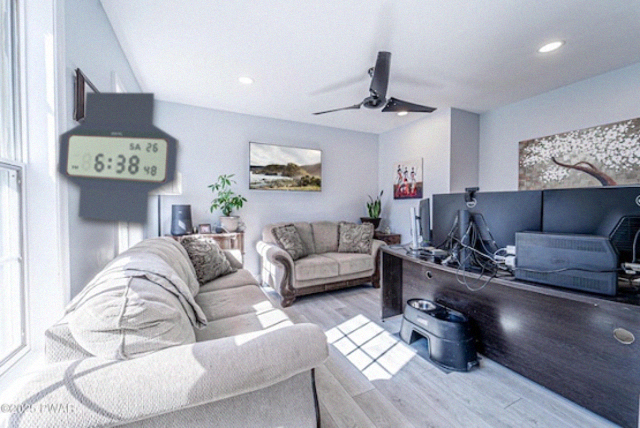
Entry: 6:38
